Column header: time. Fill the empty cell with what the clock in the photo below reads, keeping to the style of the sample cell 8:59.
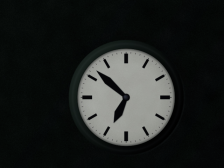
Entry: 6:52
